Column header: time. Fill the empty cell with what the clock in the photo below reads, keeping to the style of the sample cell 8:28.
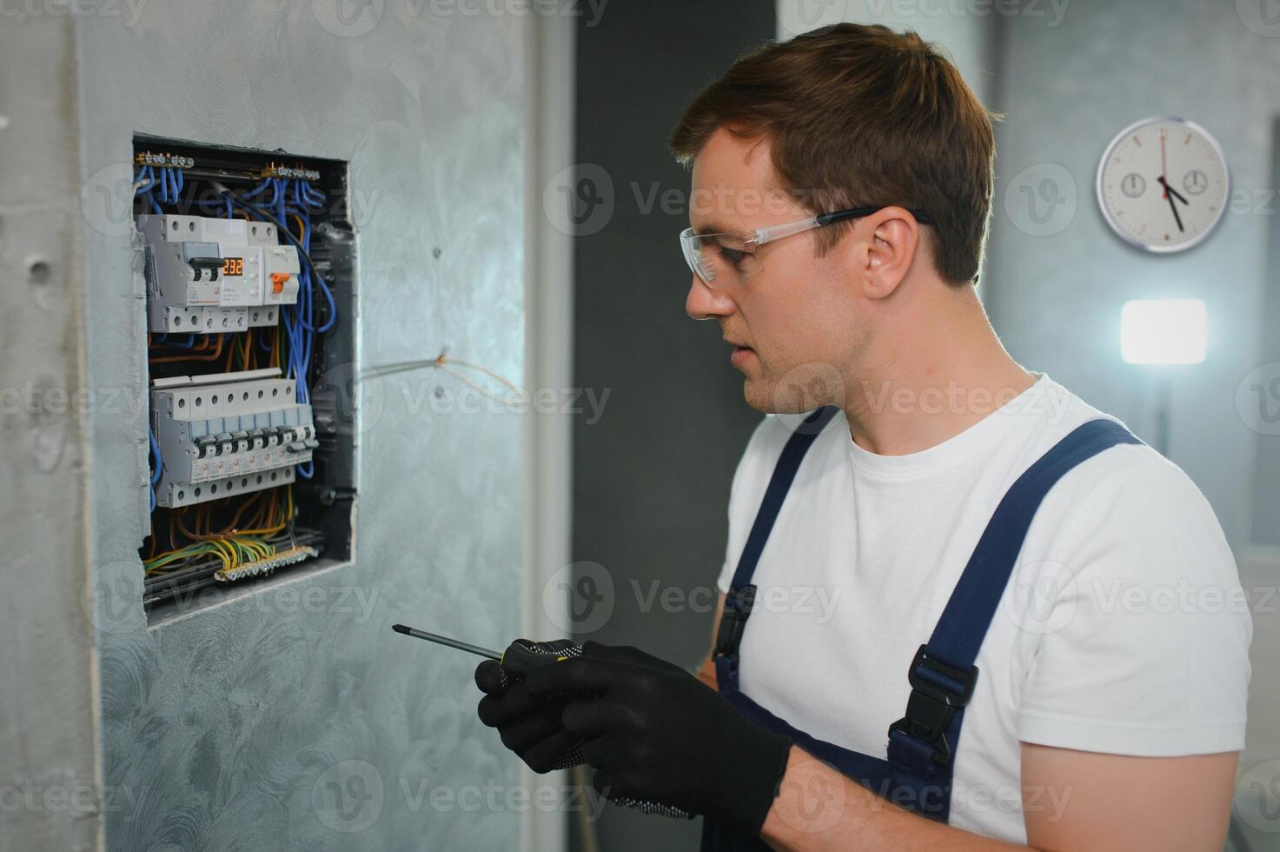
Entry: 4:27
